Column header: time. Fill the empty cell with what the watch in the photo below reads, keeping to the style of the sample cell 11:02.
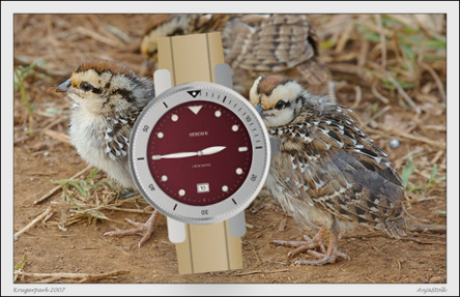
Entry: 2:45
